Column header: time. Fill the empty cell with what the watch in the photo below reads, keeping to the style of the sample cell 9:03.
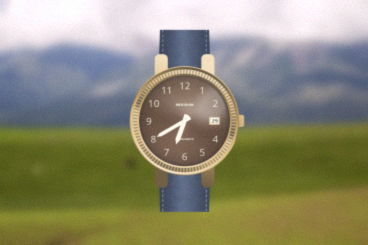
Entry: 6:40
